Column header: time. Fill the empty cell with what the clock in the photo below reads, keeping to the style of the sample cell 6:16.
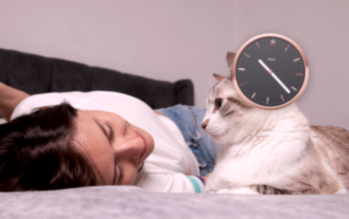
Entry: 10:22
